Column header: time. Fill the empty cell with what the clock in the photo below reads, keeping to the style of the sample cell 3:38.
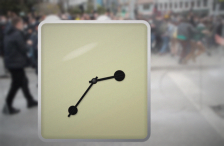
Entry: 2:36
